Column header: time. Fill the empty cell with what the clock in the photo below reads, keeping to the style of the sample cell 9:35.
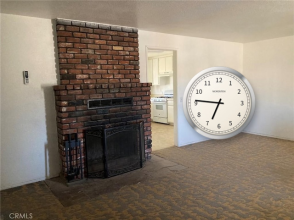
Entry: 6:46
